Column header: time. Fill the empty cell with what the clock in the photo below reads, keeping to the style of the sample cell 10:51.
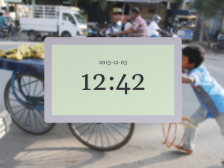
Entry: 12:42
